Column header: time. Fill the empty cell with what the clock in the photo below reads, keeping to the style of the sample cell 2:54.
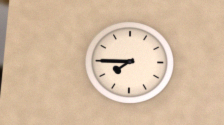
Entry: 7:45
